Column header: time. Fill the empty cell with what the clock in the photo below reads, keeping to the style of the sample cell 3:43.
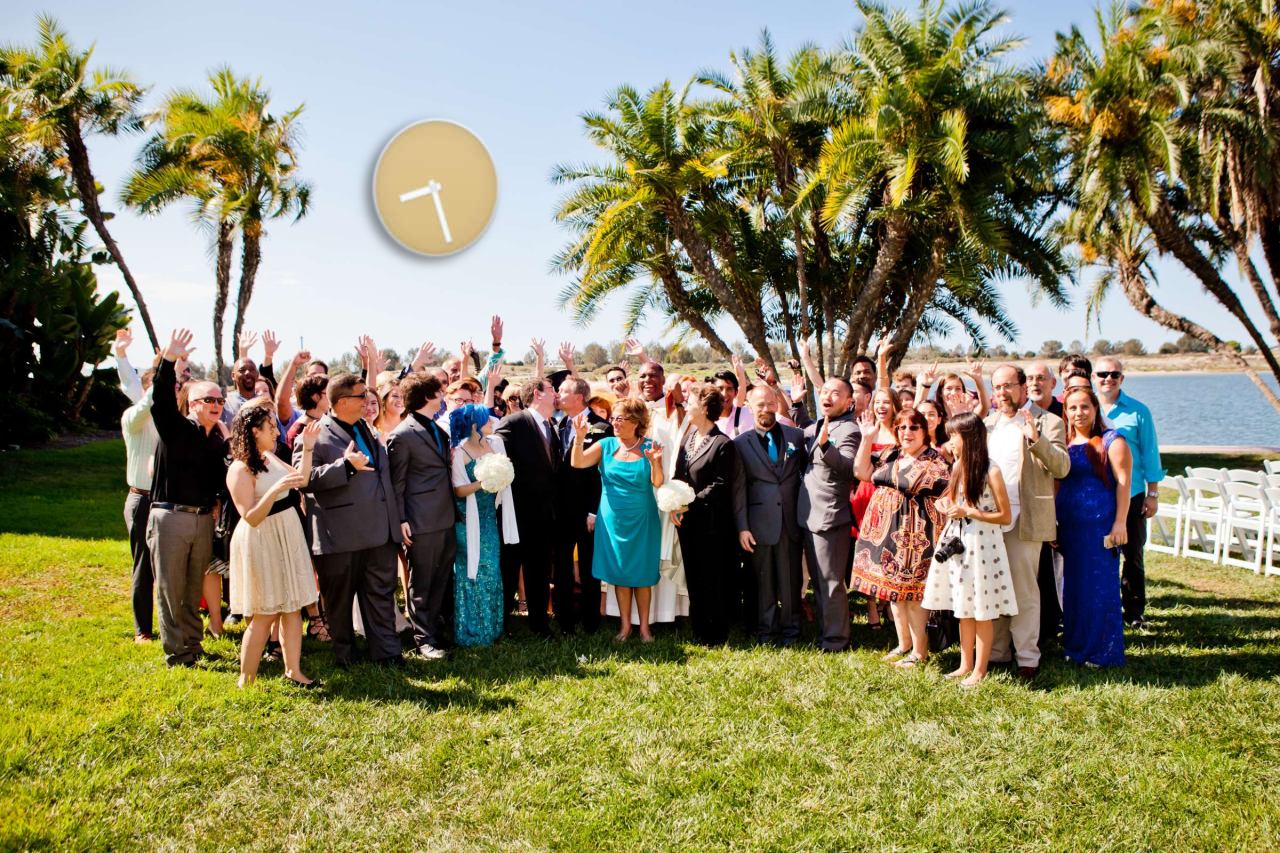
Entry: 8:27
